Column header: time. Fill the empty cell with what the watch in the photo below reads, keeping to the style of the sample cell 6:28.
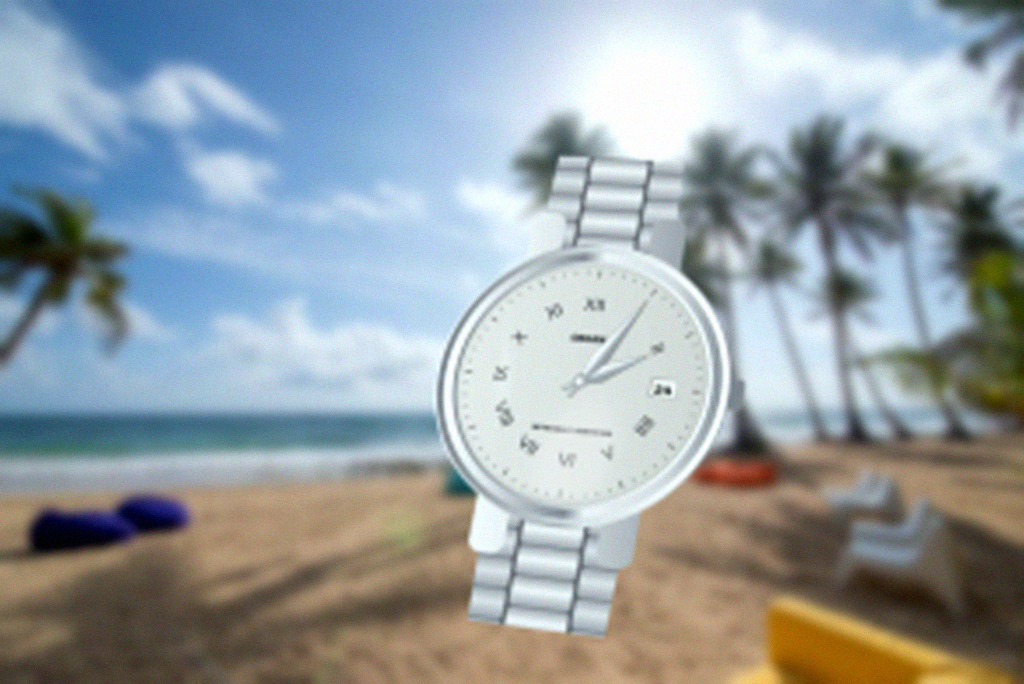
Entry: 2:05
